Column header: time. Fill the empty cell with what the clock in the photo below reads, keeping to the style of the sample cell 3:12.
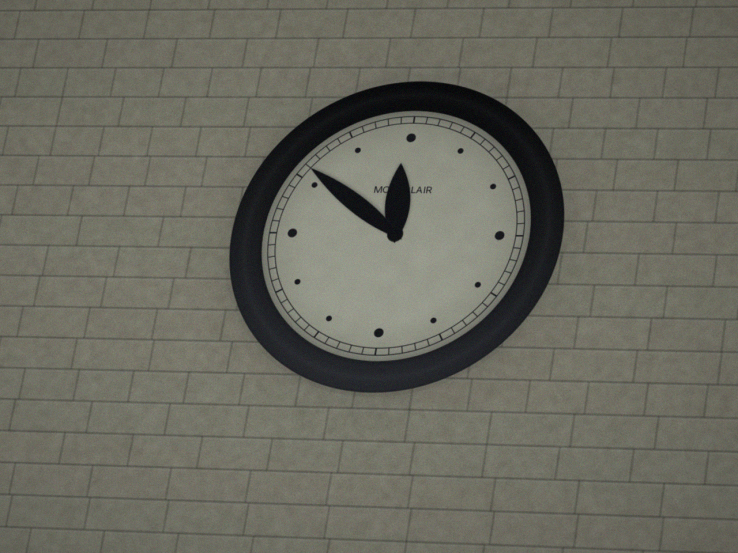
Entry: 11:51
